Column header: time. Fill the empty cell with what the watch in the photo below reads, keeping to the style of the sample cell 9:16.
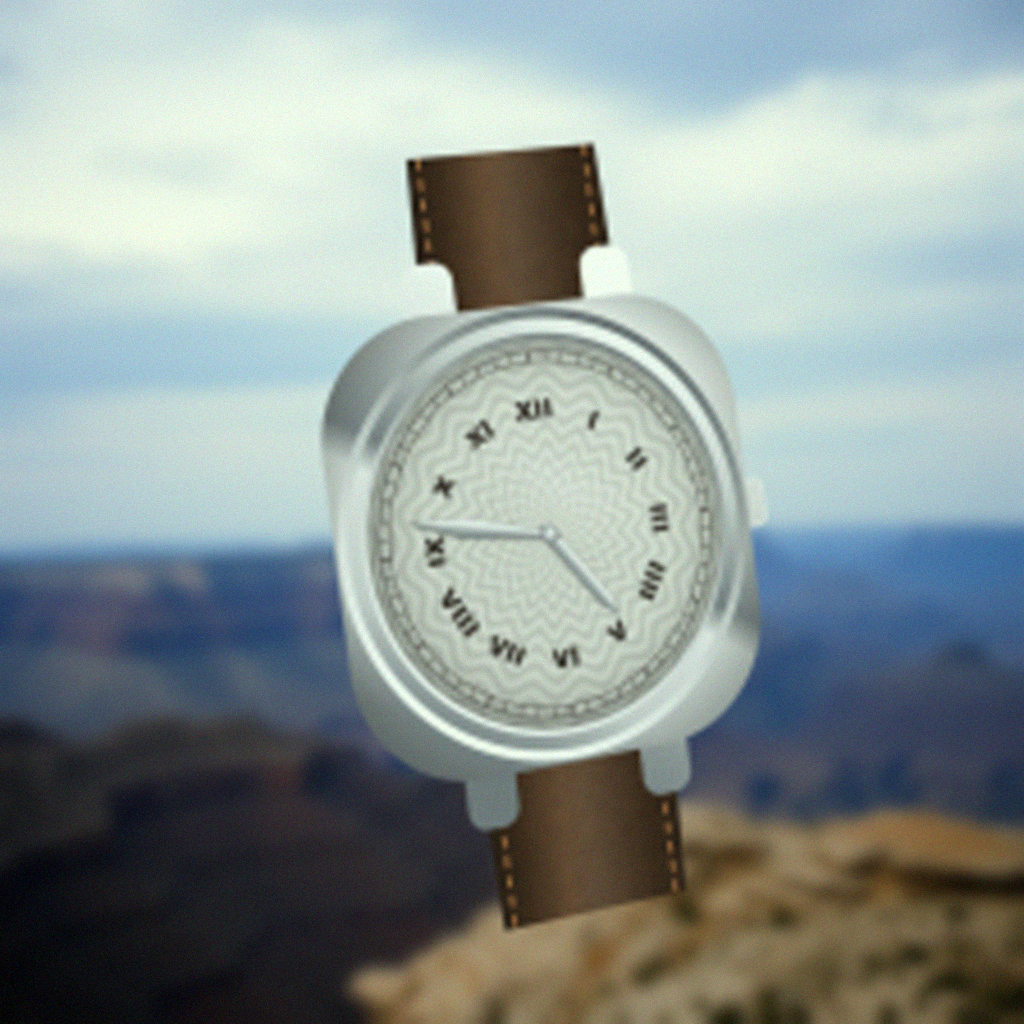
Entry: 4:47
